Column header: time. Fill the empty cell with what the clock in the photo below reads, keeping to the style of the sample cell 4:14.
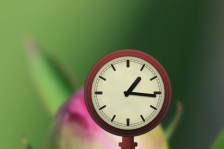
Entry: 1:16
